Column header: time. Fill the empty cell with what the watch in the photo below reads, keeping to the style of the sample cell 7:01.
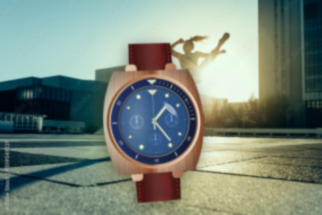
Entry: 1:24
